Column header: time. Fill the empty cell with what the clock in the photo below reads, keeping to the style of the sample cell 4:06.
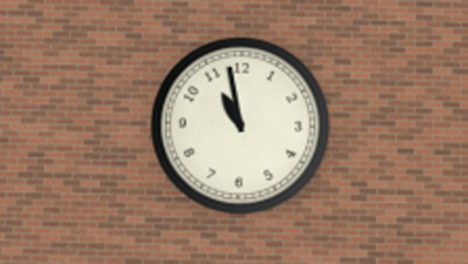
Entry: 10:58
